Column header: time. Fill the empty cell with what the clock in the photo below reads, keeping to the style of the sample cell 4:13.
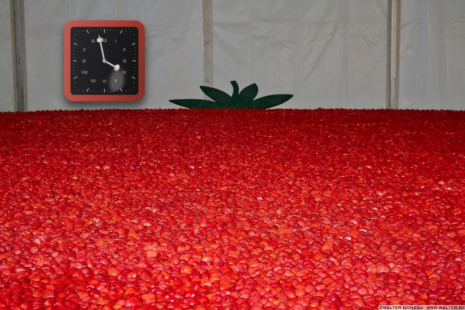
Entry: 3:58
